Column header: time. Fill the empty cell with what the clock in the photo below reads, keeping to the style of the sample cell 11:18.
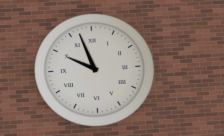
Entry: 9:57
